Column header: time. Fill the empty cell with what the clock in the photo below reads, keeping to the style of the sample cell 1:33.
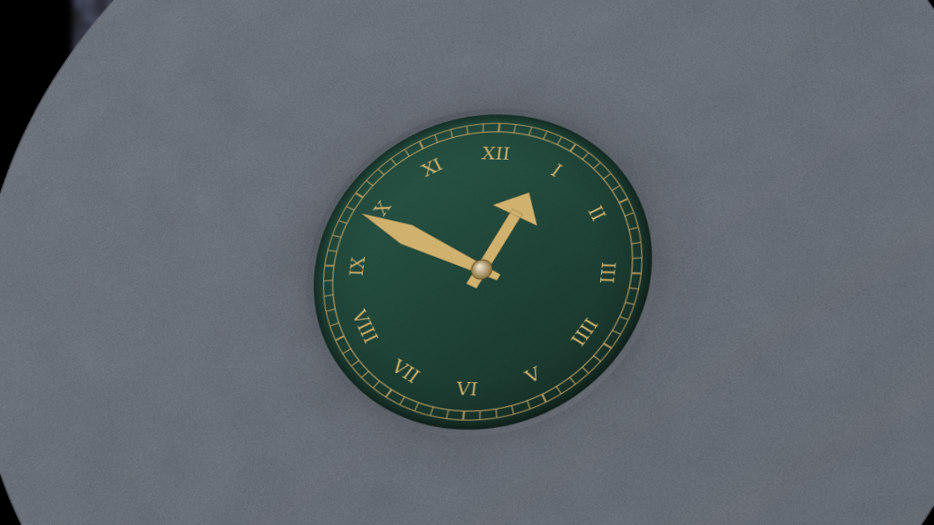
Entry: 12:49
